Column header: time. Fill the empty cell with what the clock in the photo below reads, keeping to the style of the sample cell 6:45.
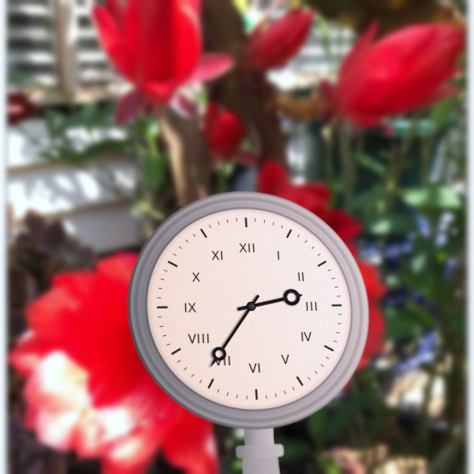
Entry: 2:36
